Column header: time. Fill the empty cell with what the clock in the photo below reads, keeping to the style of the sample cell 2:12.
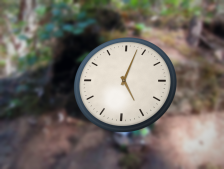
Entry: 5:03
